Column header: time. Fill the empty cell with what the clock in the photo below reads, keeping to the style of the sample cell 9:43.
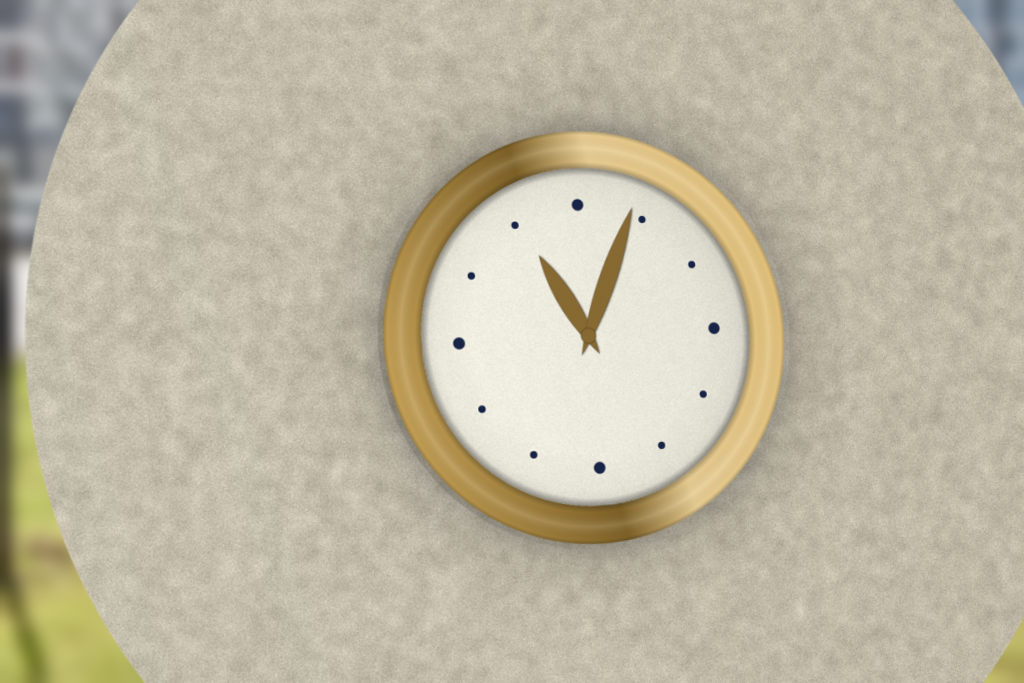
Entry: 11:04
